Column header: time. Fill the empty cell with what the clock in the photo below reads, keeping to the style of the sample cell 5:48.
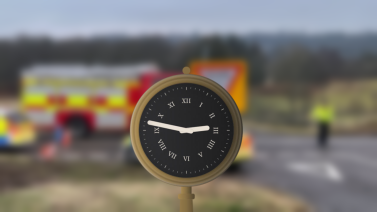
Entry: 2:47
